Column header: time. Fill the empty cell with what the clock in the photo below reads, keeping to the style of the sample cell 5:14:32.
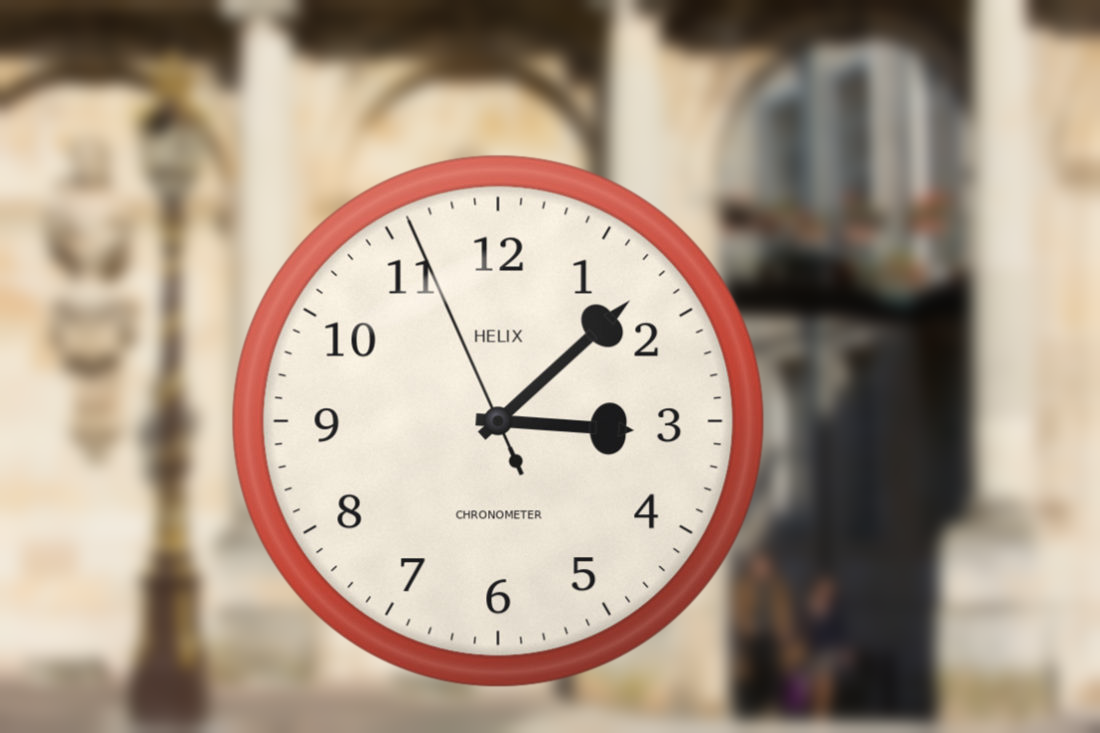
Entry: 3:07:56
